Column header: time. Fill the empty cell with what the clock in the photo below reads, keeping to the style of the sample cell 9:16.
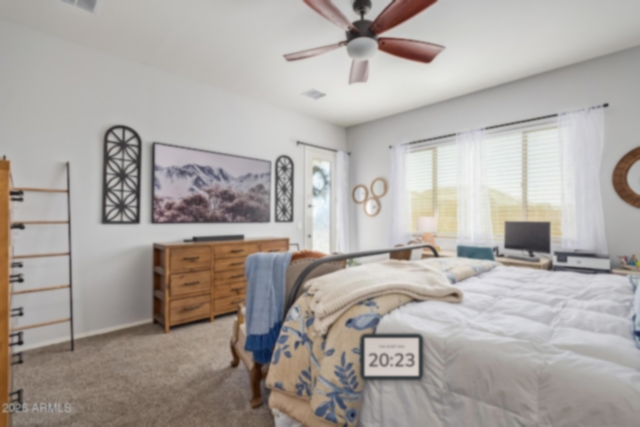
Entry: 20:23
